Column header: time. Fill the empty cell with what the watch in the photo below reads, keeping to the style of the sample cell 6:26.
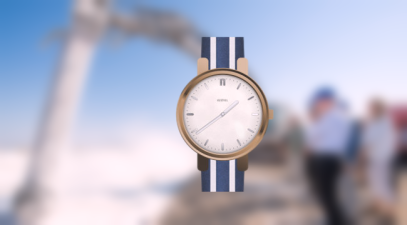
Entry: 1:39
